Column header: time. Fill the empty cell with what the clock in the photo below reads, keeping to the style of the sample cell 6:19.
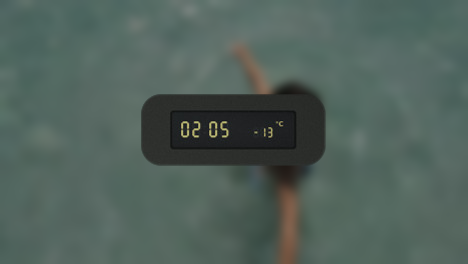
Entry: 2:05
